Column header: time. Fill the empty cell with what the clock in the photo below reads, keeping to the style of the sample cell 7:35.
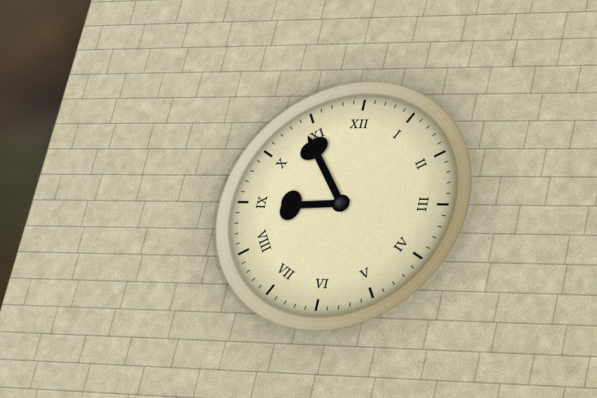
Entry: 8:54
